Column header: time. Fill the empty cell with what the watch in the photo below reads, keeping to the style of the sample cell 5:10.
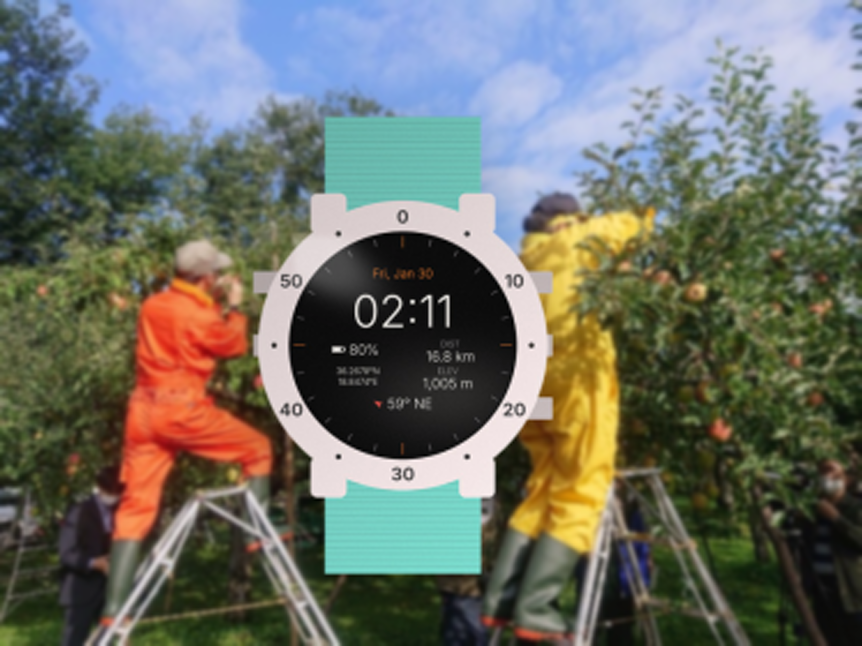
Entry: 2:11
